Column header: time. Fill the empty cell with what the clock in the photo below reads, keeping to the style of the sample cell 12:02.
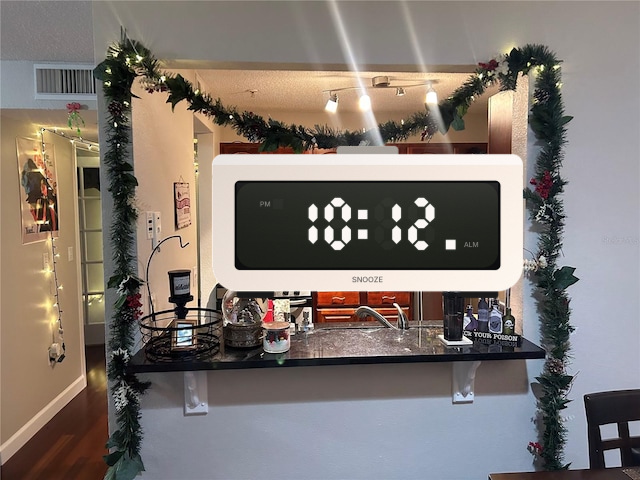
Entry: 10:12
